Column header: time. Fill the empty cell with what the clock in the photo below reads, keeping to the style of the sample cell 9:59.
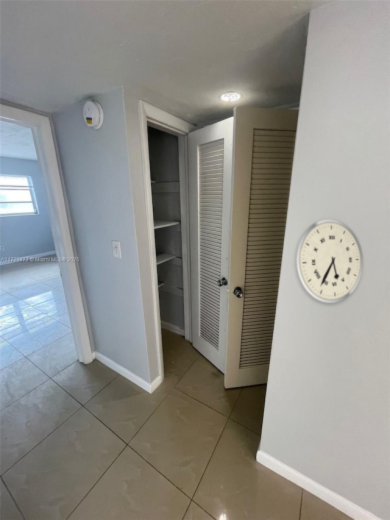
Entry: 5:36
